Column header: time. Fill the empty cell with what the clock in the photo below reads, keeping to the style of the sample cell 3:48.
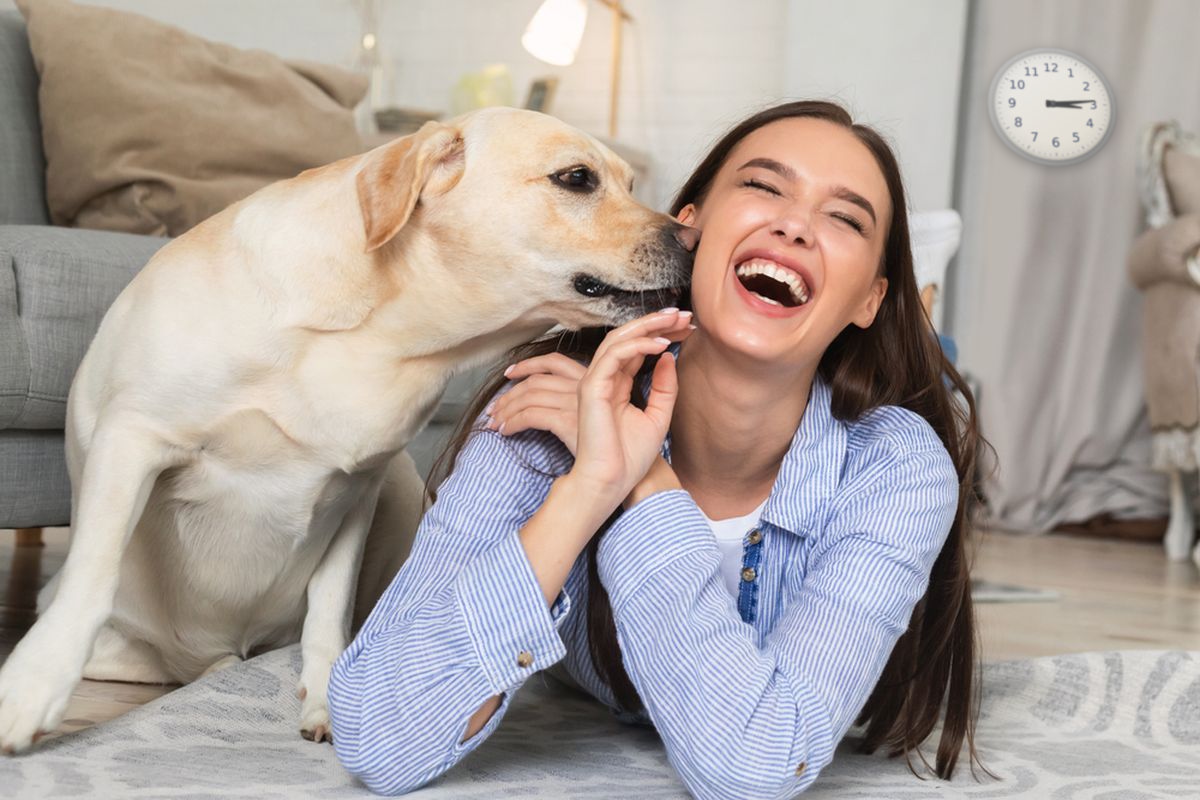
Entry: 3:14
